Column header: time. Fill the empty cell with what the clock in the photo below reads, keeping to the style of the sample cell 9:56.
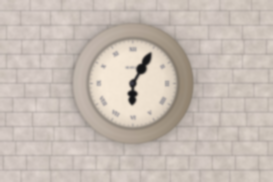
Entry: 6:05
